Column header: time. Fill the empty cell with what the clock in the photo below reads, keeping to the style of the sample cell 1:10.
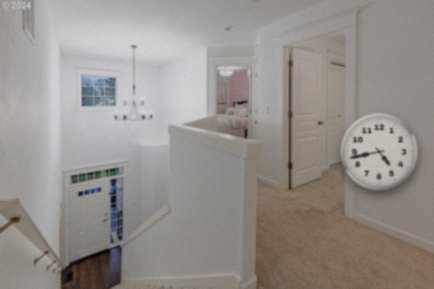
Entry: 4:43
